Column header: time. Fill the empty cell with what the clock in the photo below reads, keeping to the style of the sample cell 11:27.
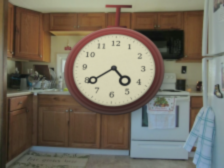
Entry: 4:39
